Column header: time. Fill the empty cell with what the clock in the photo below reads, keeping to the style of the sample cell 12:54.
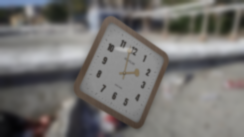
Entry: 1:58
